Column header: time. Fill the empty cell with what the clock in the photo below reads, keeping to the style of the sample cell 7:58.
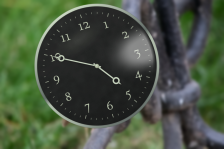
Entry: 4:50
